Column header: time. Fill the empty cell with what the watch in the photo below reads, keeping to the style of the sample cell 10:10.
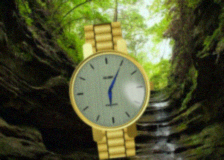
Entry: 6:05
